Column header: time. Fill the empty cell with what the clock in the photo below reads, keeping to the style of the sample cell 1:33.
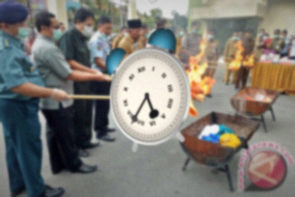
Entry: 5:38
